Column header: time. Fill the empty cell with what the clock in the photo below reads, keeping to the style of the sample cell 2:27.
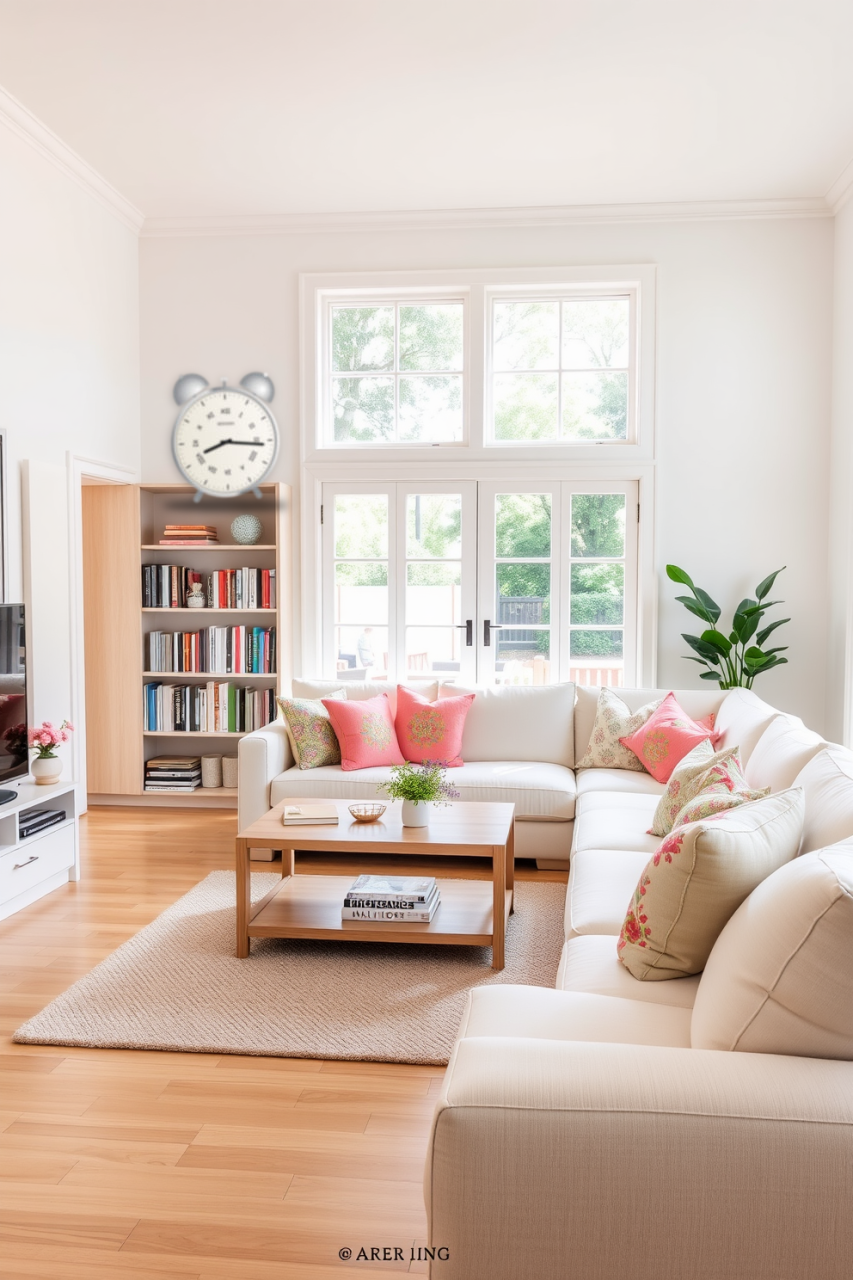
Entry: 8:16
